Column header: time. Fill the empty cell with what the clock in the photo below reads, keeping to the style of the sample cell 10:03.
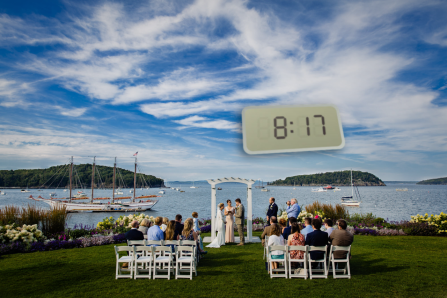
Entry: 8:17
